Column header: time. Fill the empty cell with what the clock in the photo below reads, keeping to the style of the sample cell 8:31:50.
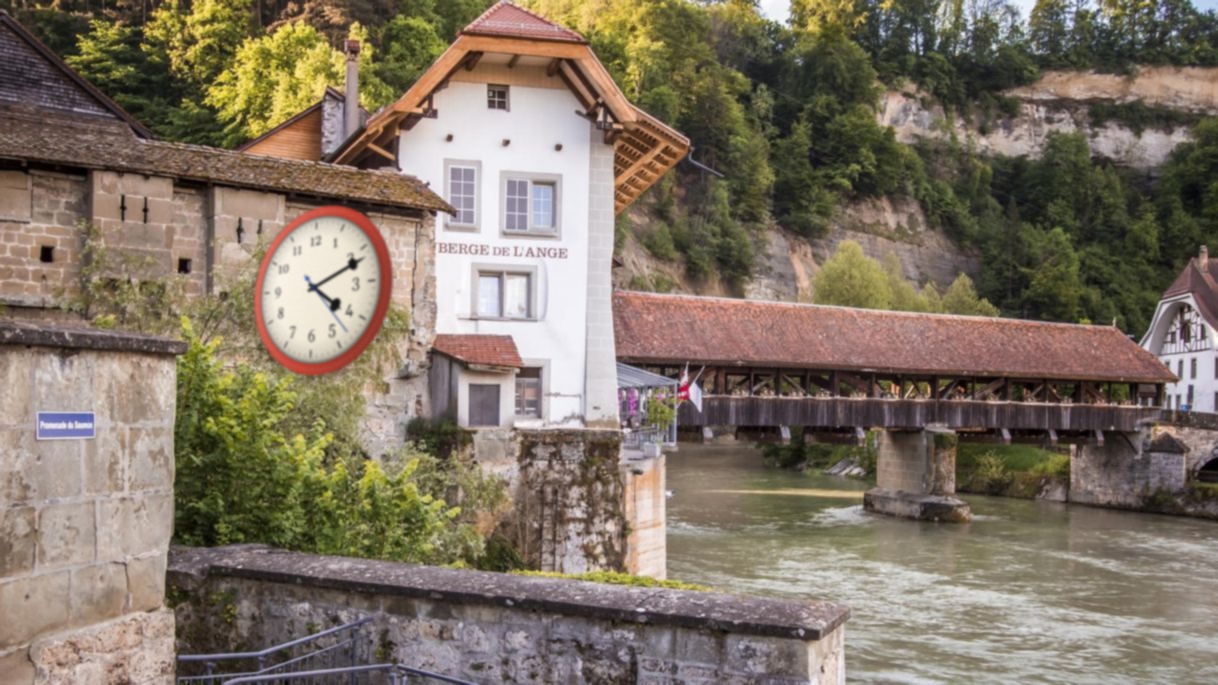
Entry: 4:11:23
